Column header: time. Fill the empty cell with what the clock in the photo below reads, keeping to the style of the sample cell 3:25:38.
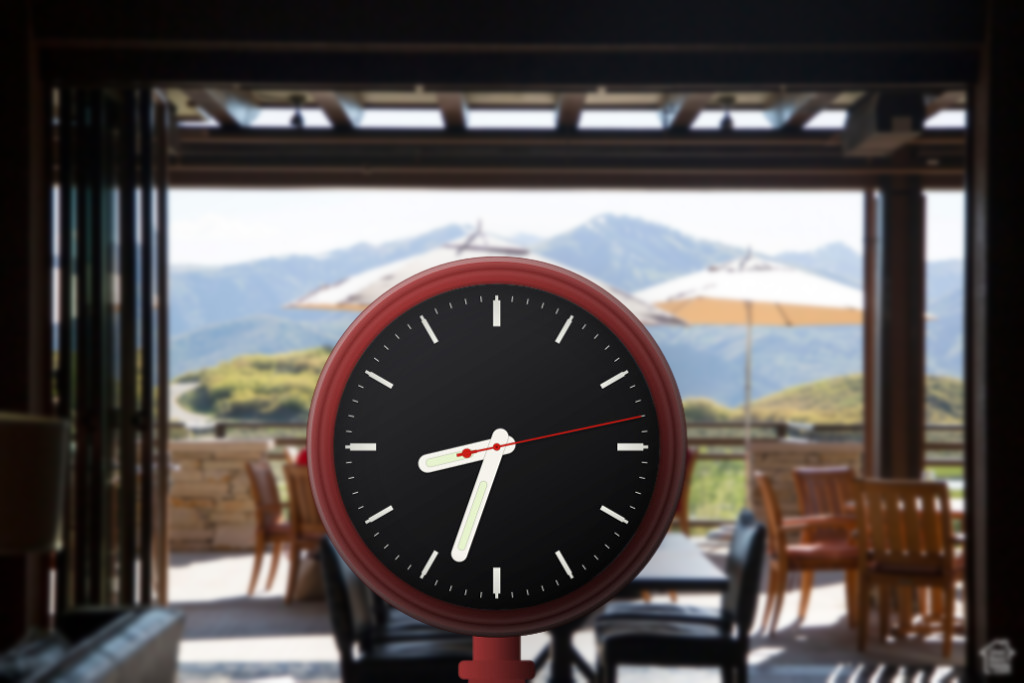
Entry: 8:33:13
